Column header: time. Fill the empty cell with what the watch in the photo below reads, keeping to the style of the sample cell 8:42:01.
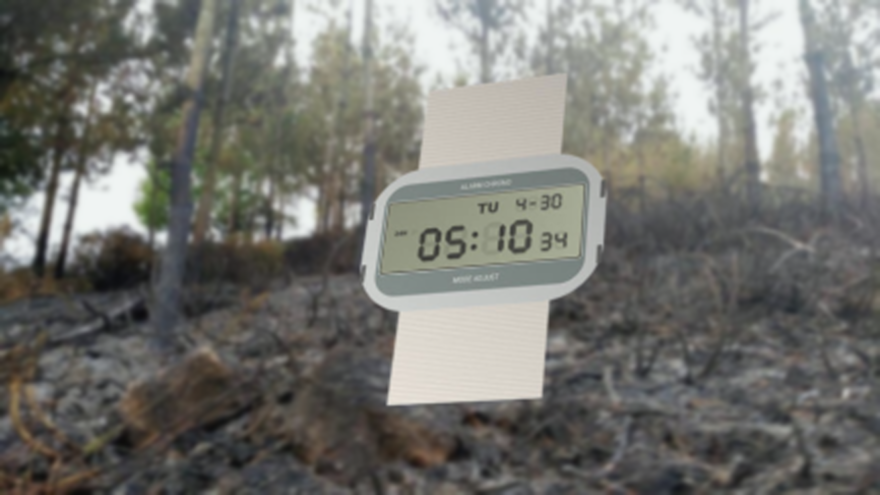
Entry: 5:10:34
